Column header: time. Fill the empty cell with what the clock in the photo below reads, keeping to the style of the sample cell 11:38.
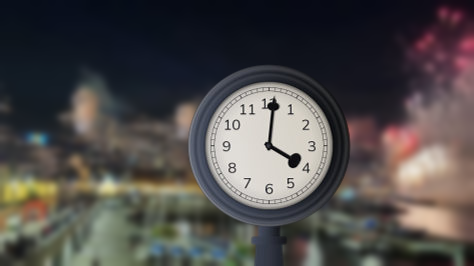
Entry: 4:01
